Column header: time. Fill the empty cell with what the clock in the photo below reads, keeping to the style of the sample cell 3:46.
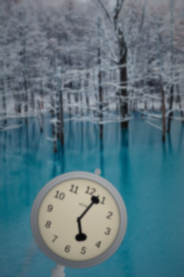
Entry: 5:03
